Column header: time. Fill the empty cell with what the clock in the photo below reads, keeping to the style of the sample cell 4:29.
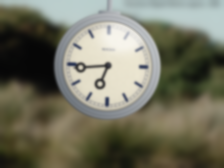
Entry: 6:44
